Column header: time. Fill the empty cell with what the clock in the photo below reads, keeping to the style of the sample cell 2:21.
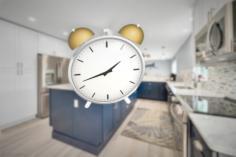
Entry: 1:42
